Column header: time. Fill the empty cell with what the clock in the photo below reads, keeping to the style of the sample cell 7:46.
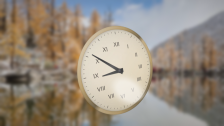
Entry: 8:51
